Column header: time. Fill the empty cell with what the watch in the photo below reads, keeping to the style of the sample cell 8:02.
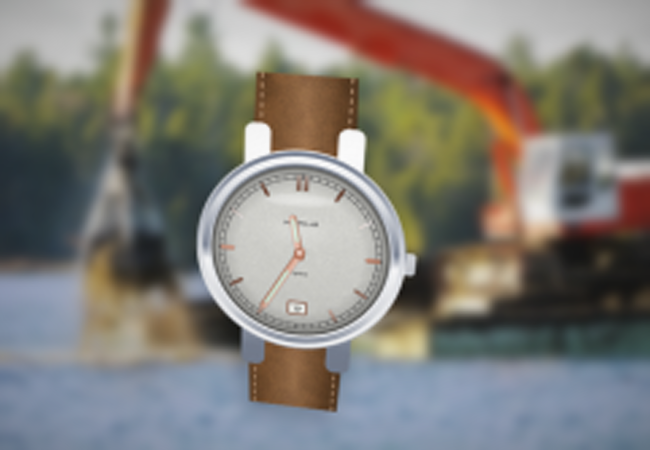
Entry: 11:35
